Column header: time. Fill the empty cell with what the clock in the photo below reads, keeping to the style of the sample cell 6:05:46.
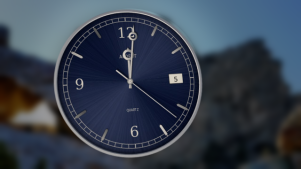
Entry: 12:01:22
